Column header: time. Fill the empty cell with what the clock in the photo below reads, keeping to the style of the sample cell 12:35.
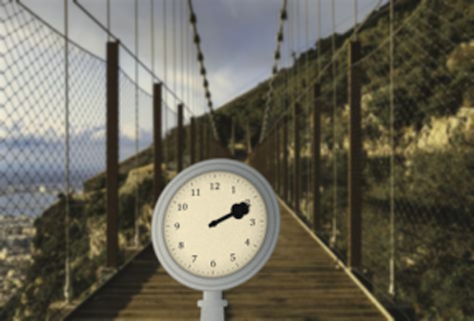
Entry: 2:11
